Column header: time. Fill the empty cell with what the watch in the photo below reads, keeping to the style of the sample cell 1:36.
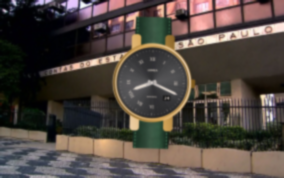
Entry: 8:19
